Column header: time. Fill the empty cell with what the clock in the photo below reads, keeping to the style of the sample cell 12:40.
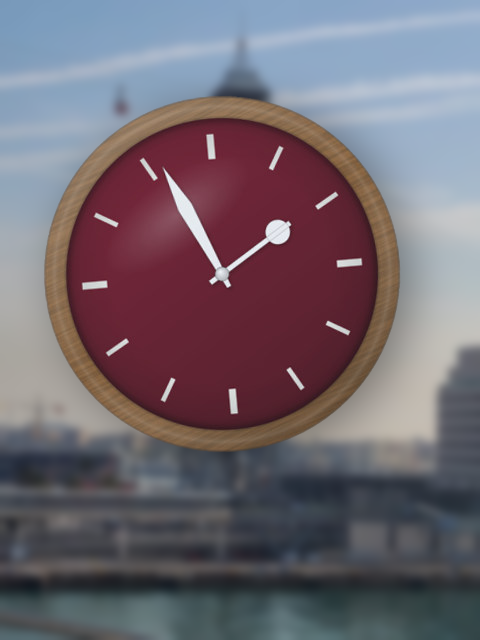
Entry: 1:56
